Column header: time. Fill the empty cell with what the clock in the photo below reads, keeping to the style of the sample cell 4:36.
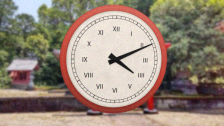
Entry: 4:11
